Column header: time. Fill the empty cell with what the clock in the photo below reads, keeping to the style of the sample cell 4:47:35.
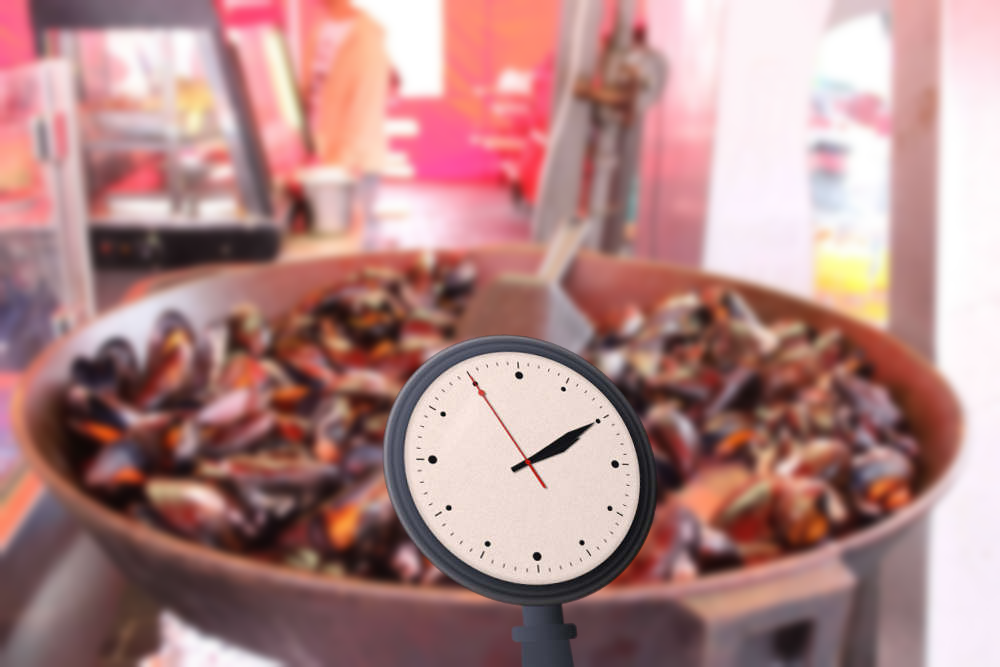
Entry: 2:09:55
